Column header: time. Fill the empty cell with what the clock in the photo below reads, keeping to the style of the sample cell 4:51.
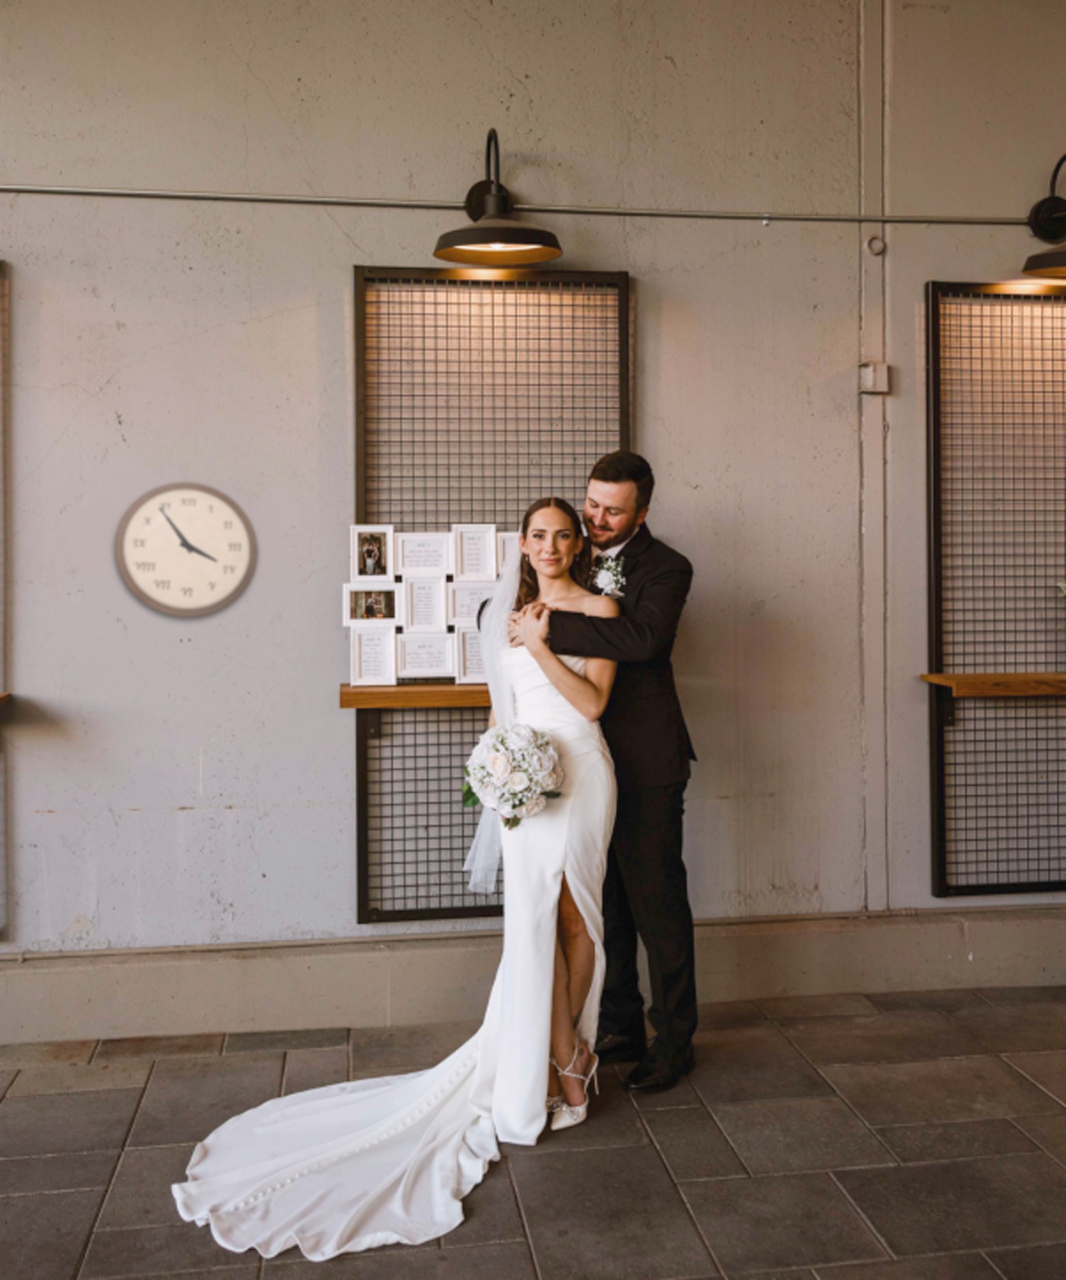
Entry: 3:54
